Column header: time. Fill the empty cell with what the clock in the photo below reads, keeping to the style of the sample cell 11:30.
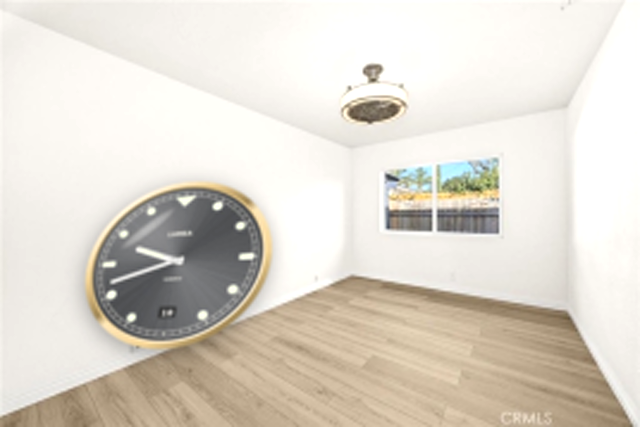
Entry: 9:42
